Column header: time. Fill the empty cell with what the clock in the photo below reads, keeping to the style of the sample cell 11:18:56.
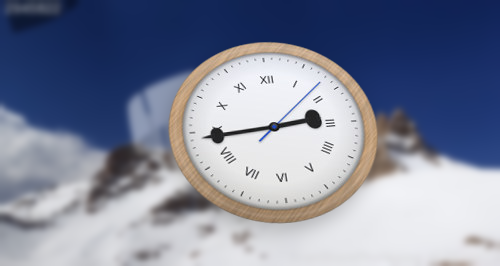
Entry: 2:44:08
